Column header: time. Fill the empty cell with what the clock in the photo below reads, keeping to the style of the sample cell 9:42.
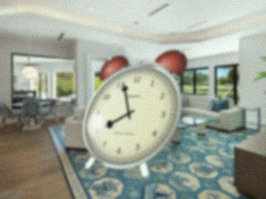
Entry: 7:56
